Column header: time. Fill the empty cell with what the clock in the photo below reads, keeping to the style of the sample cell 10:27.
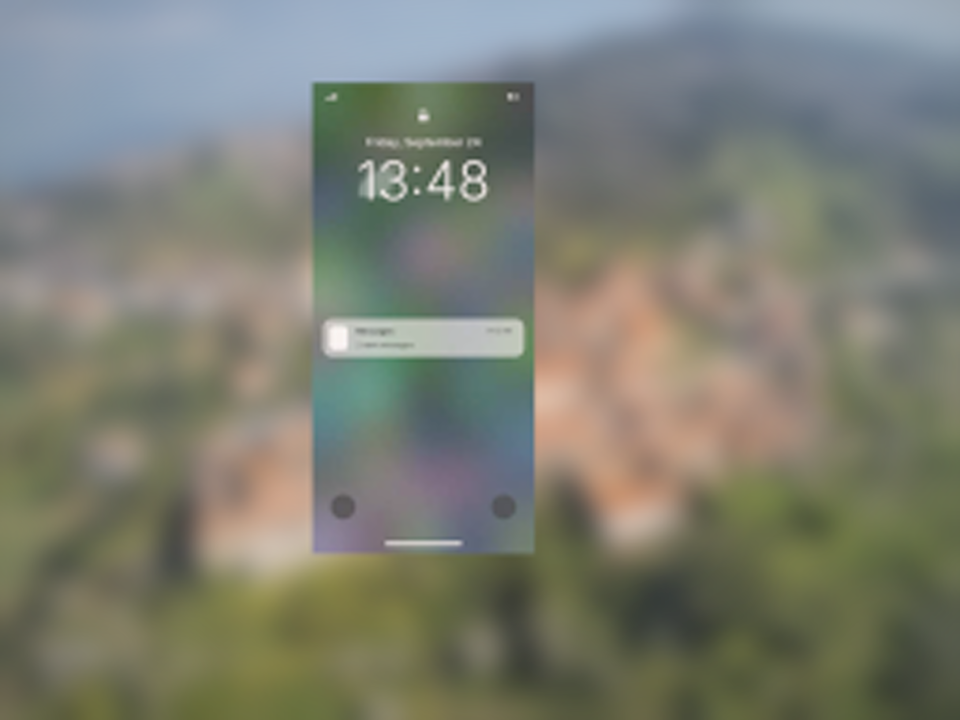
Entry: 13:48
